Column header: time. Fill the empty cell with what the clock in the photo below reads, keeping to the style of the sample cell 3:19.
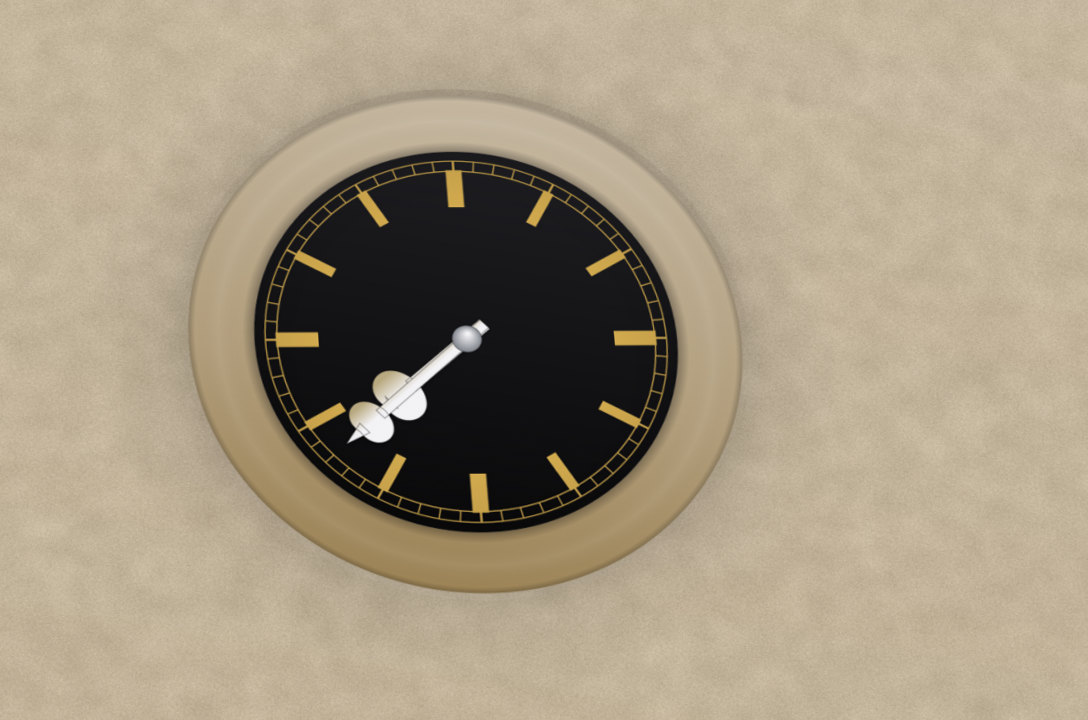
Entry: 7:38
